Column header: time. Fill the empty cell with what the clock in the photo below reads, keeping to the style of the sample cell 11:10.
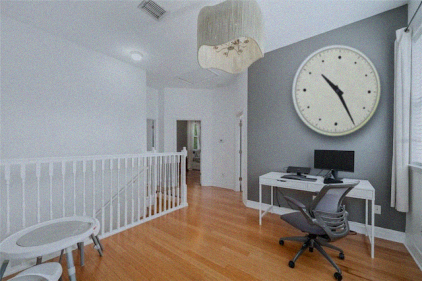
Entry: 10:25
